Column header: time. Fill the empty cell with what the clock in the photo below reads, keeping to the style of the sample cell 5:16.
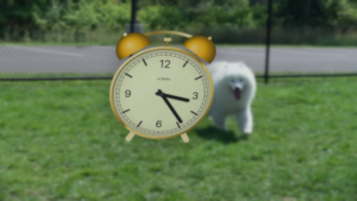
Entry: 3:24
